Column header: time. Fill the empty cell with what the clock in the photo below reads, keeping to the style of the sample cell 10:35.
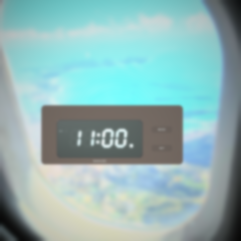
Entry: 11:00
